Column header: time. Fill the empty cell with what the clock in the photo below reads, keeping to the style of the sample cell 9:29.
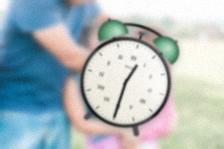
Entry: 12:30
